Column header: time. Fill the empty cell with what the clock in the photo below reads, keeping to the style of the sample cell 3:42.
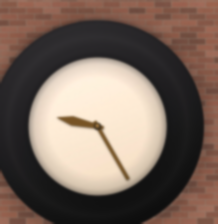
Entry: 9:25
